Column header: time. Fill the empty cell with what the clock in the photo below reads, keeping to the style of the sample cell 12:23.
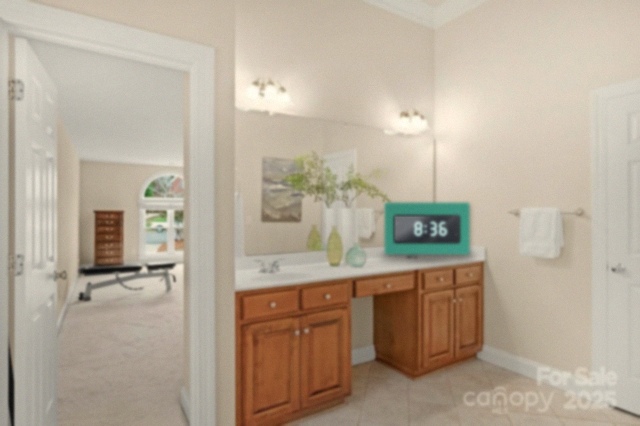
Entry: 8:36
